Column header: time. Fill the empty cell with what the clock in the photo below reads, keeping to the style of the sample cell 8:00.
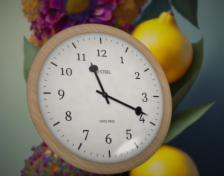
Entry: 11:19
